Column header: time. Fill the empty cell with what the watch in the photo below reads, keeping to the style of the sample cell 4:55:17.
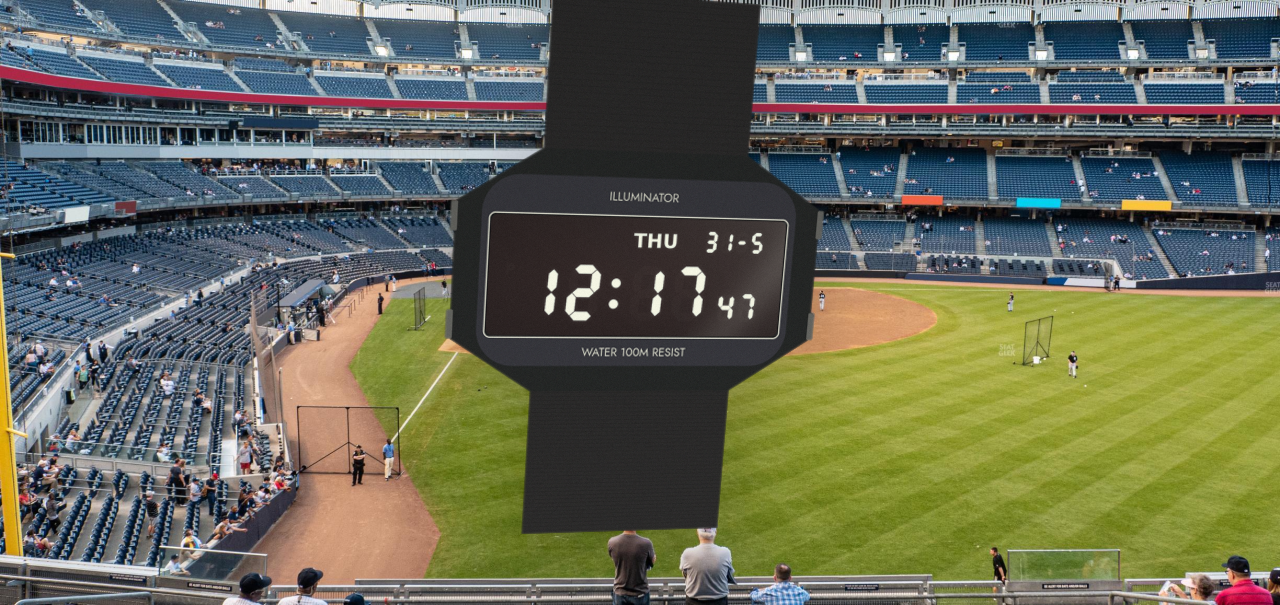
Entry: 12:17:47
